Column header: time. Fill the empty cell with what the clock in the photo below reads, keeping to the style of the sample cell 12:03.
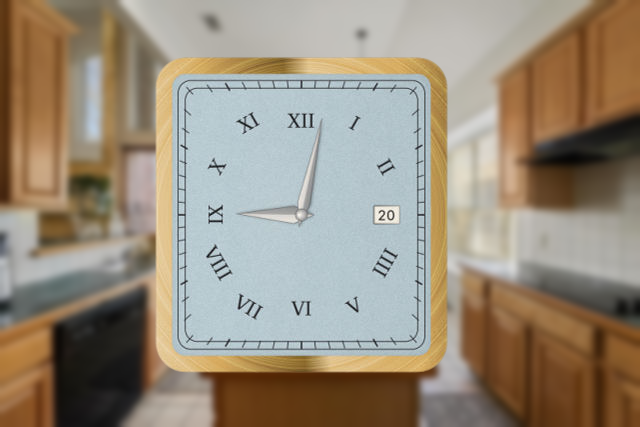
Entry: 9:02
